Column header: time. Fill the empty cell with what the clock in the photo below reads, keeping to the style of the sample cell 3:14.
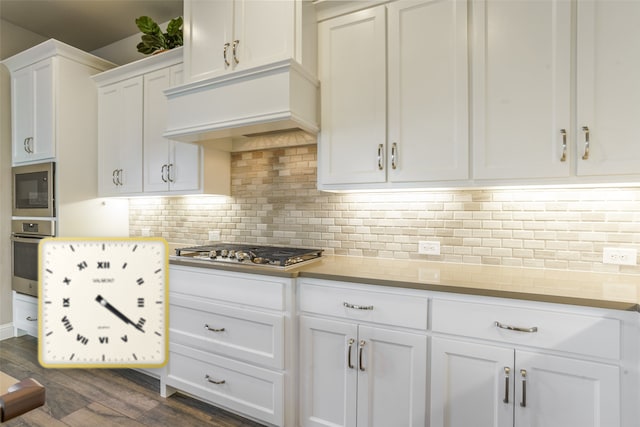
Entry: 4:21
